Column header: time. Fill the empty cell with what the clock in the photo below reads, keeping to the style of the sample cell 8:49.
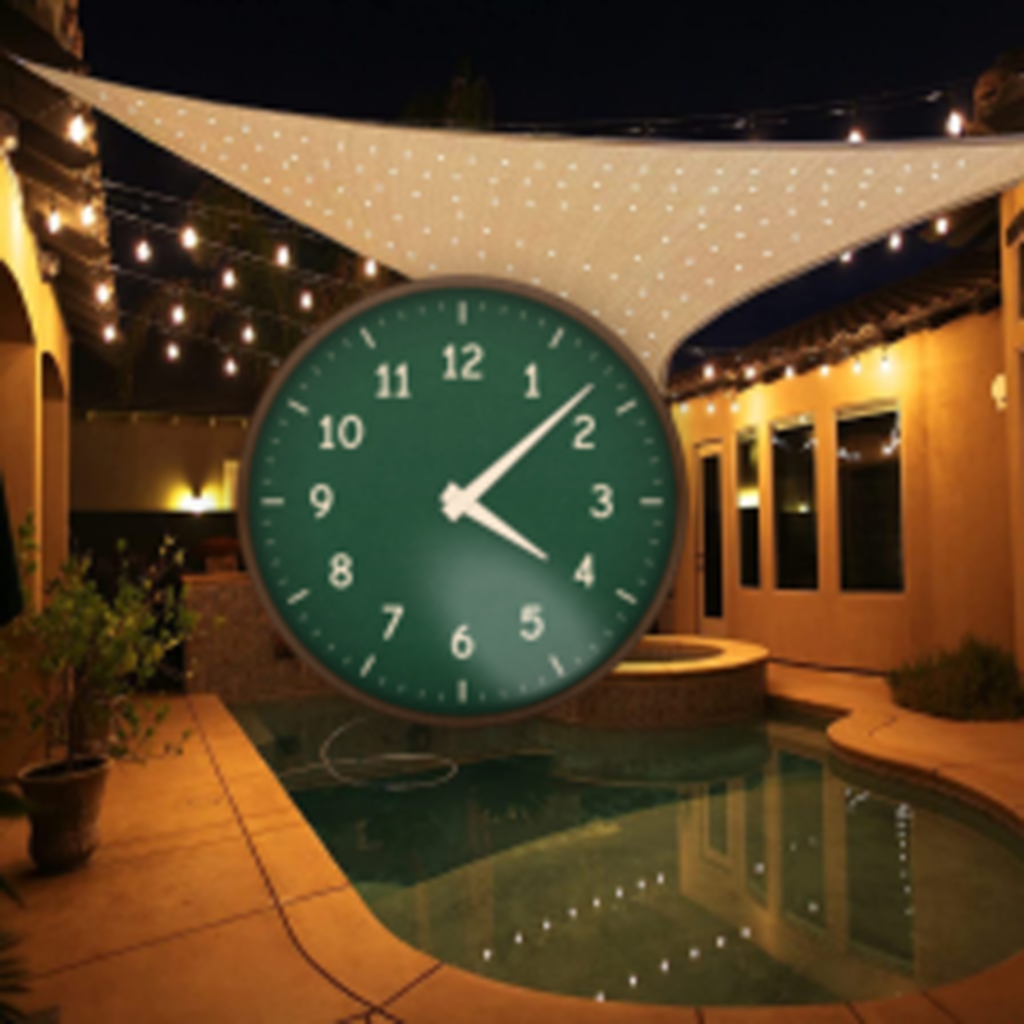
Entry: 4:08
